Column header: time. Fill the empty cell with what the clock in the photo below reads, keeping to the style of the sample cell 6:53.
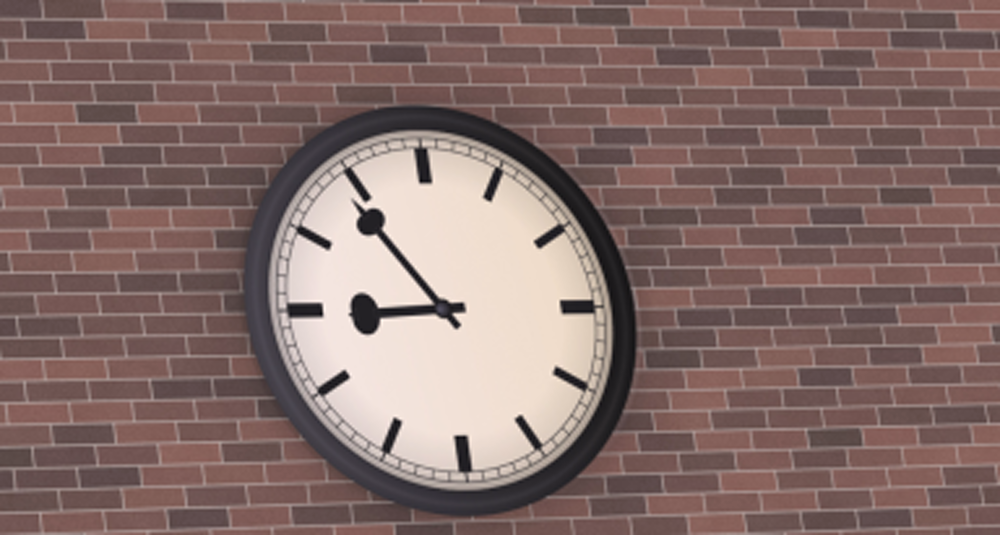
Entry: 8:54
